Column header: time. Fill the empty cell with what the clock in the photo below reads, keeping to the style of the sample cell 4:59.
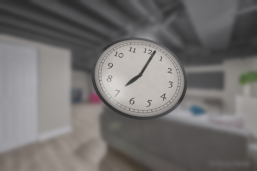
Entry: 7:02
